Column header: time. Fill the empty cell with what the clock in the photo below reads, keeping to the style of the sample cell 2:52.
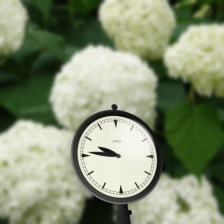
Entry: 9:46
